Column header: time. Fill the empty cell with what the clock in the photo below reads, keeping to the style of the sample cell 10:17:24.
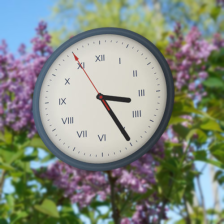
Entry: 3:24:55
